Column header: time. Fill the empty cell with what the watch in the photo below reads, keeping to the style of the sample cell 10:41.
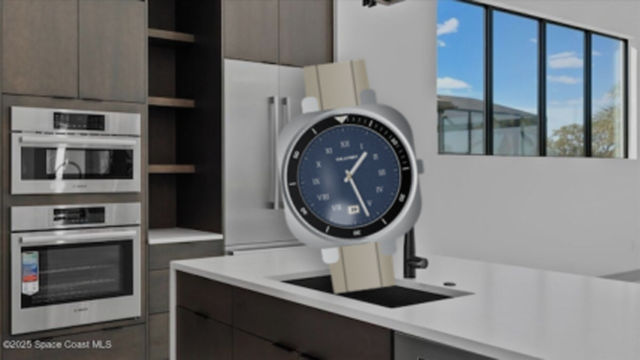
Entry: 1:27
